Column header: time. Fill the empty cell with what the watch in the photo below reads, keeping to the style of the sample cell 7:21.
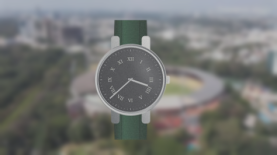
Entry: 3:38
